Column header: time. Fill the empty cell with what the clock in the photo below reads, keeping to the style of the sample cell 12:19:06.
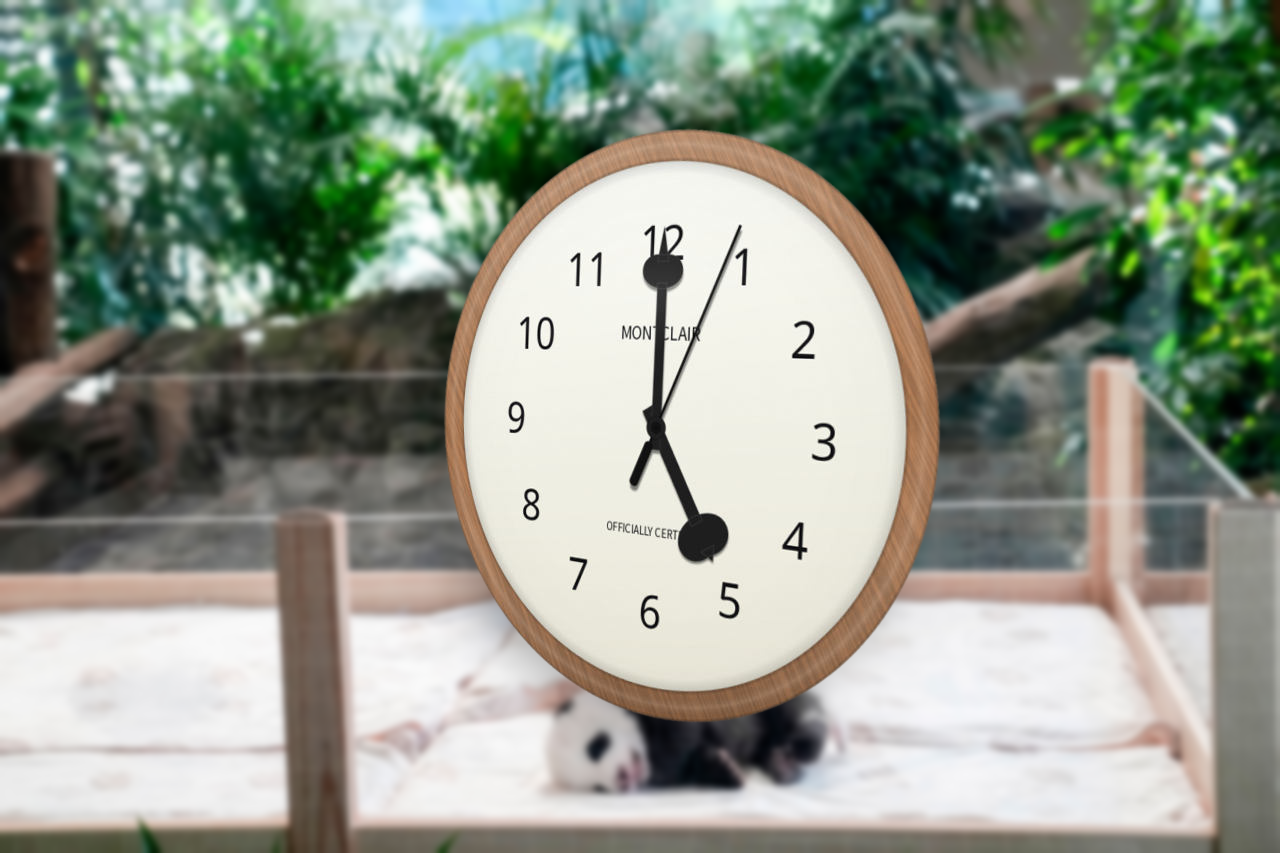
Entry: 5:00:04
